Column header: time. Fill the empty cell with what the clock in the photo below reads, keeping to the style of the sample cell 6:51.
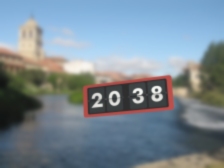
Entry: 20:38
